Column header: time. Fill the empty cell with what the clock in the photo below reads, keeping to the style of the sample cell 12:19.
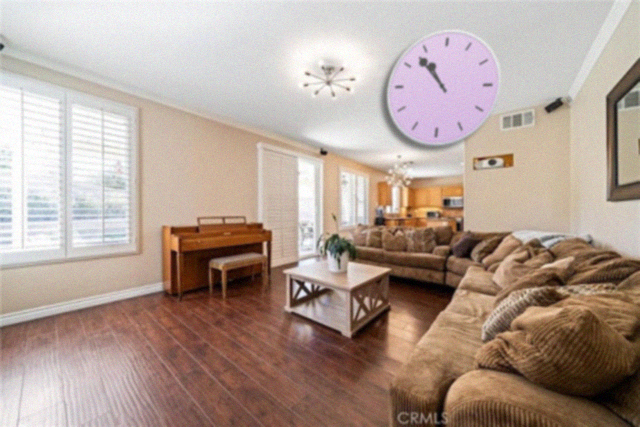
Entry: 10:53
